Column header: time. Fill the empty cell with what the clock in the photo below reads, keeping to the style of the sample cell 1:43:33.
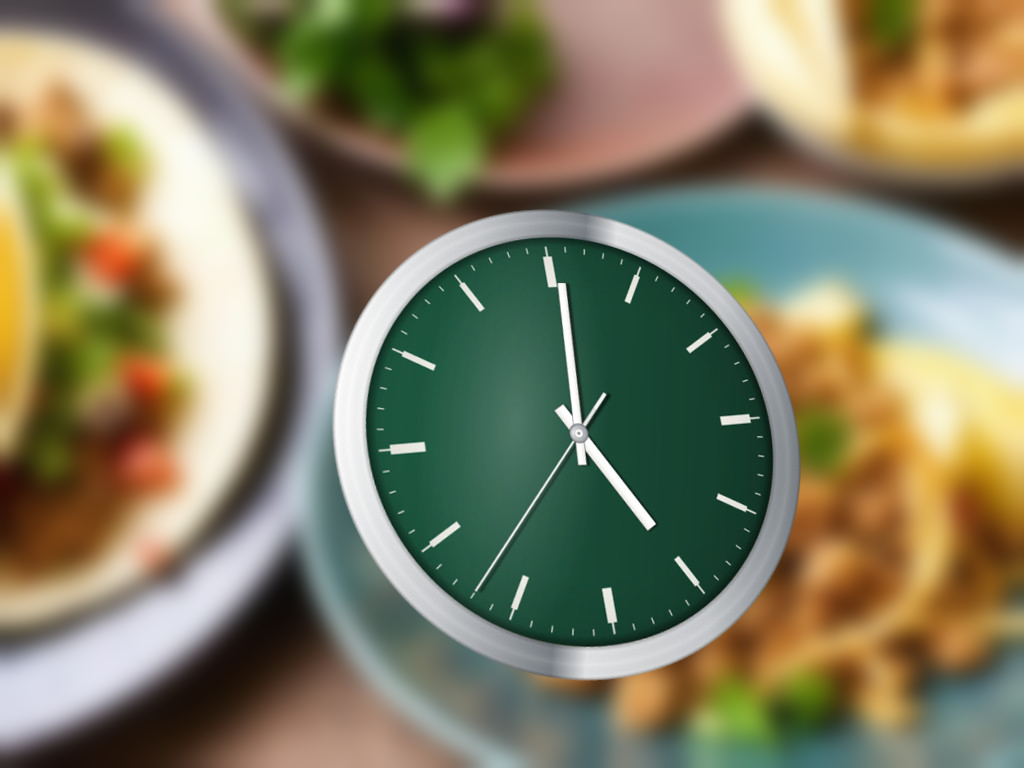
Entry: 5:00:37
